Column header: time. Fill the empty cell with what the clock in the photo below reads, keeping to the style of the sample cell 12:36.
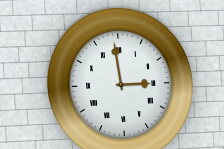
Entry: 2:59
